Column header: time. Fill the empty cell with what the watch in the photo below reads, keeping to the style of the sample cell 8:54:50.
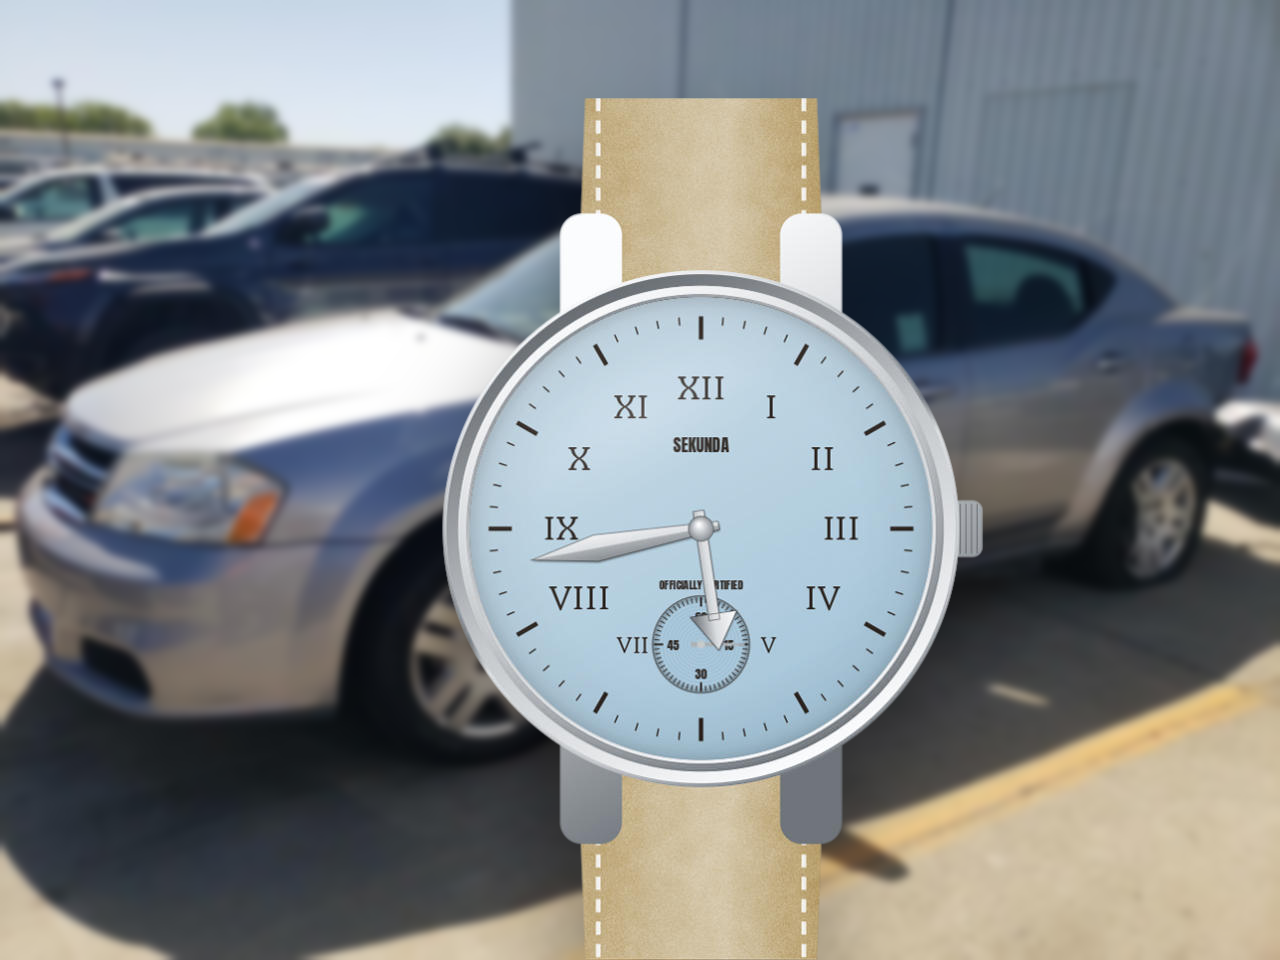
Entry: 5:43:15
